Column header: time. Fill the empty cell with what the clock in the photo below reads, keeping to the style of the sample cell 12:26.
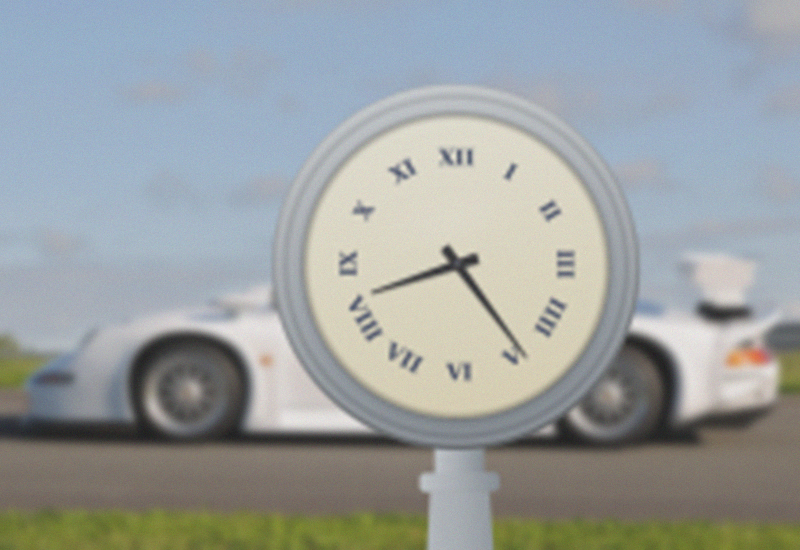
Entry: 8:24
